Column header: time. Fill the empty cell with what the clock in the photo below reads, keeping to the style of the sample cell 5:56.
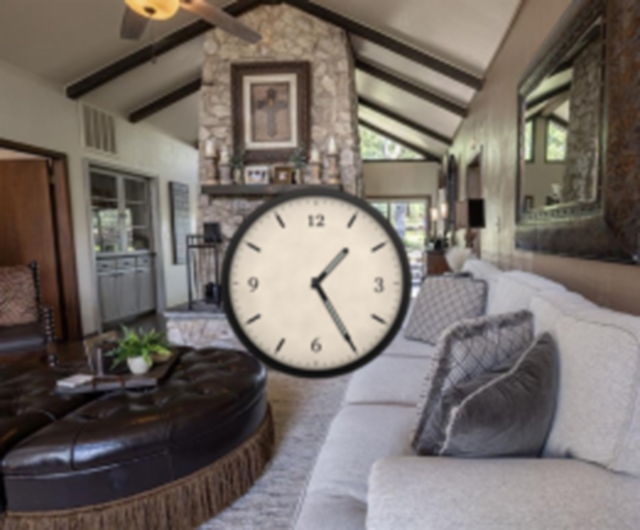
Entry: 1:25
